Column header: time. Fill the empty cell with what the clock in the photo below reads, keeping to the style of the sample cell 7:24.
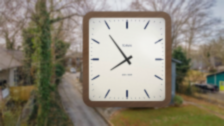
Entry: 7:54
